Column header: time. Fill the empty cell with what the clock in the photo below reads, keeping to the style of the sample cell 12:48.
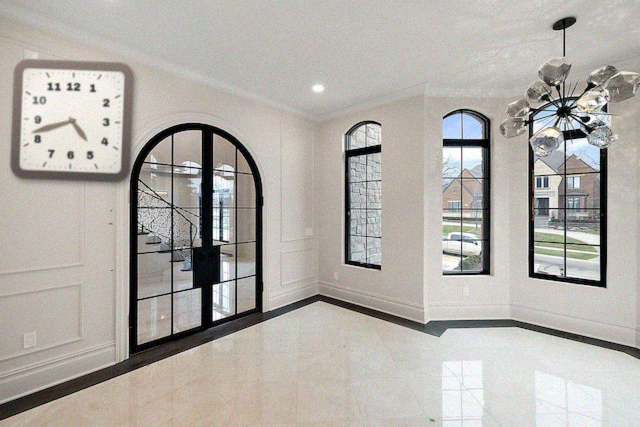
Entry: 4:42
